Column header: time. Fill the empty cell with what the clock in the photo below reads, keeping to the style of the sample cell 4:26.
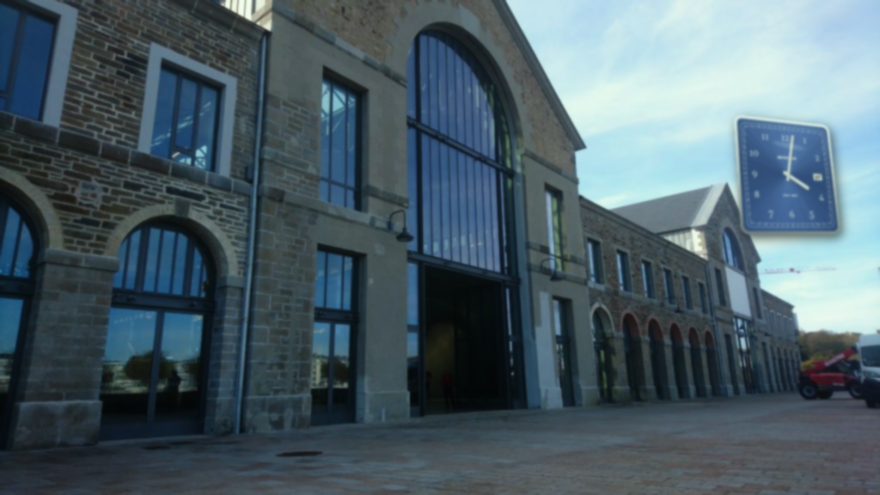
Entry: 4:02
